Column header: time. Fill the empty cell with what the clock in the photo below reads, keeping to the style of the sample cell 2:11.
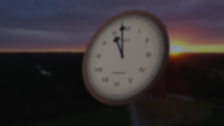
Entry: 10:58
